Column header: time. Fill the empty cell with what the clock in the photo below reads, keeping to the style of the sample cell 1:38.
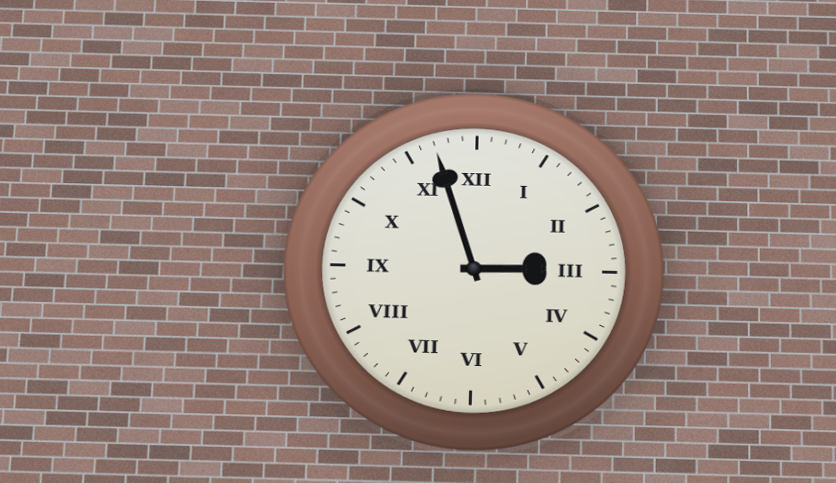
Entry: 2:57
